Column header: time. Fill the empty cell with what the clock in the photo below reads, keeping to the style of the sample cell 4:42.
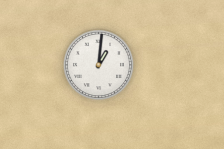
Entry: 1:01
